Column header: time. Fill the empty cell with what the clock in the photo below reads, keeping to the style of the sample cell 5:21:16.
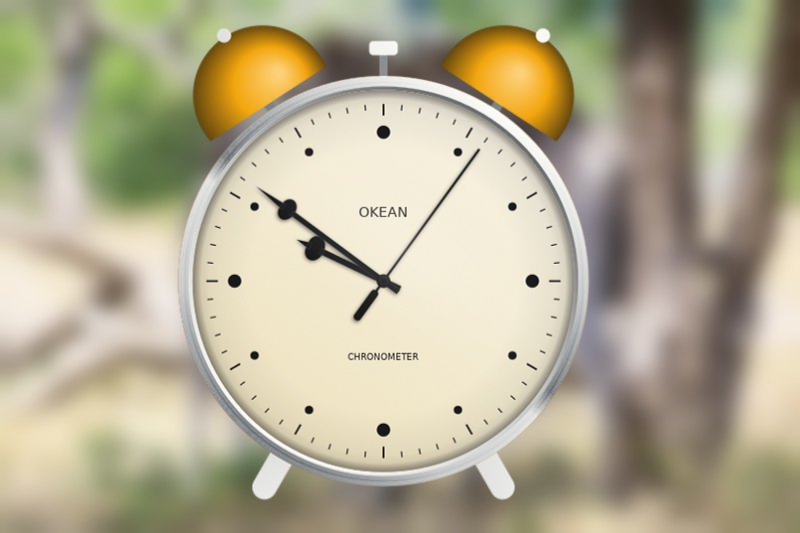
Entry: 9:51:06
